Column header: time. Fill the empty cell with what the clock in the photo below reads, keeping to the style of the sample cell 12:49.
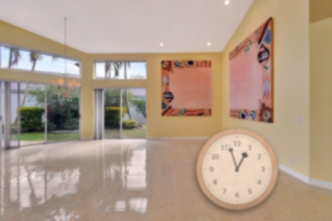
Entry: 12:57
